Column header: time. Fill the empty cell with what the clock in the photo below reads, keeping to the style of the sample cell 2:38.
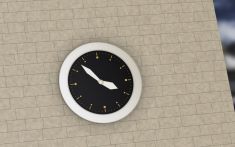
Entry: 3:53
